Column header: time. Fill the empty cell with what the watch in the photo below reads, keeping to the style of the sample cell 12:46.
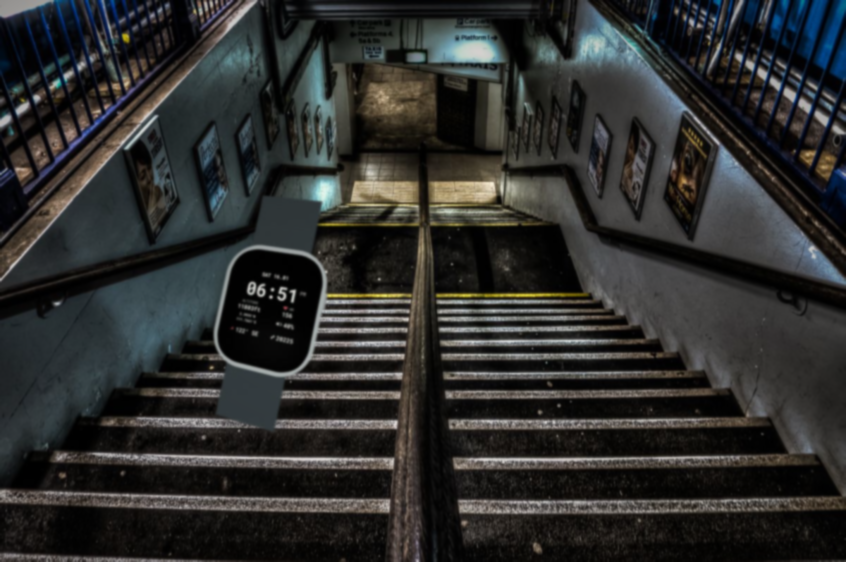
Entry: 6:51
